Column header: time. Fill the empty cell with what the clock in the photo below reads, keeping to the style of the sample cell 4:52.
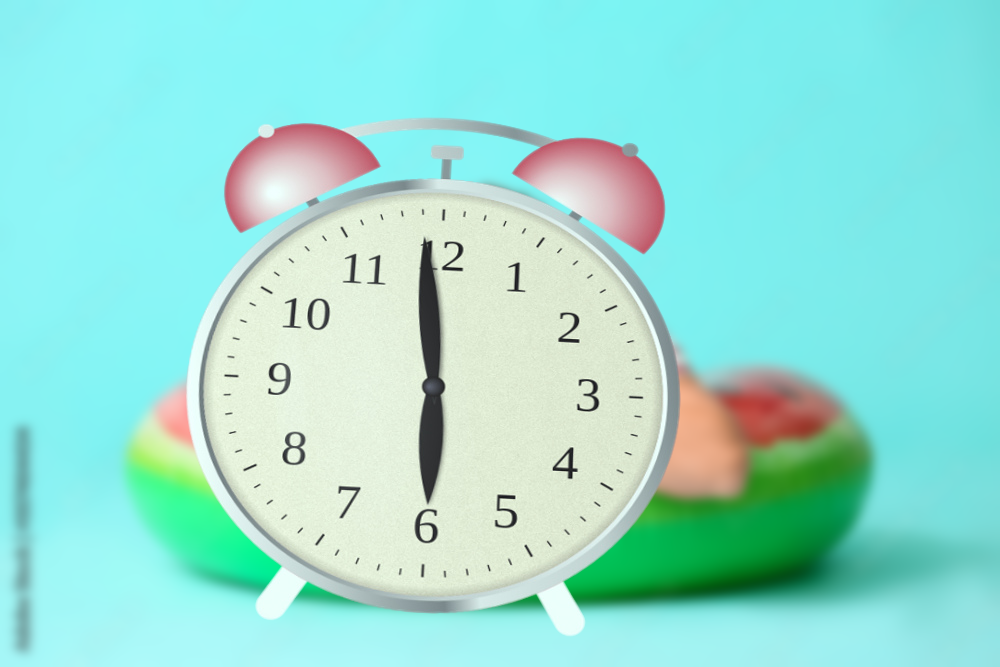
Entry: 5:59
